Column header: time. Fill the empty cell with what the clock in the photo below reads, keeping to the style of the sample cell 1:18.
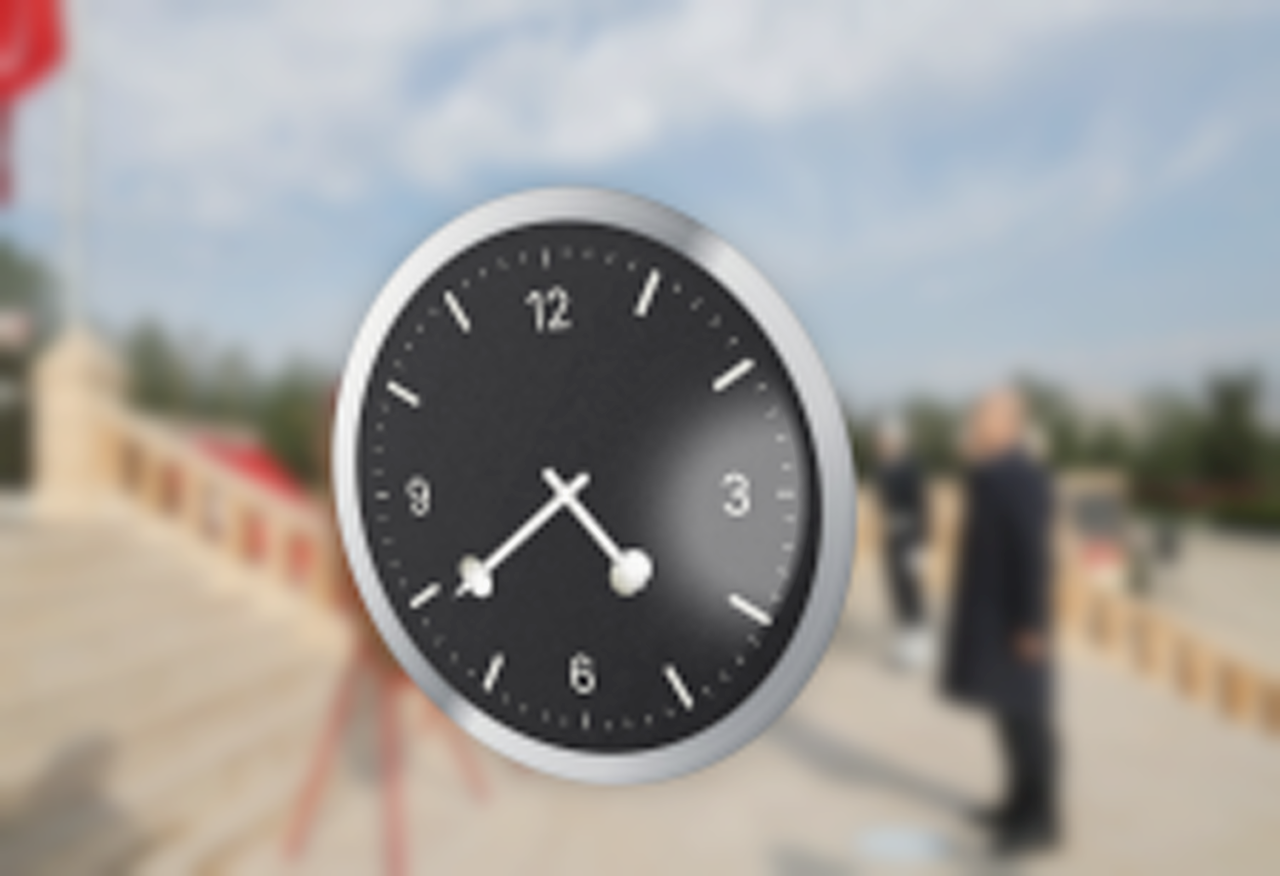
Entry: 4:39
